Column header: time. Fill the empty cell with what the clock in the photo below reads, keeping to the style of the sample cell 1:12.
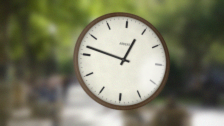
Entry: 12:47
